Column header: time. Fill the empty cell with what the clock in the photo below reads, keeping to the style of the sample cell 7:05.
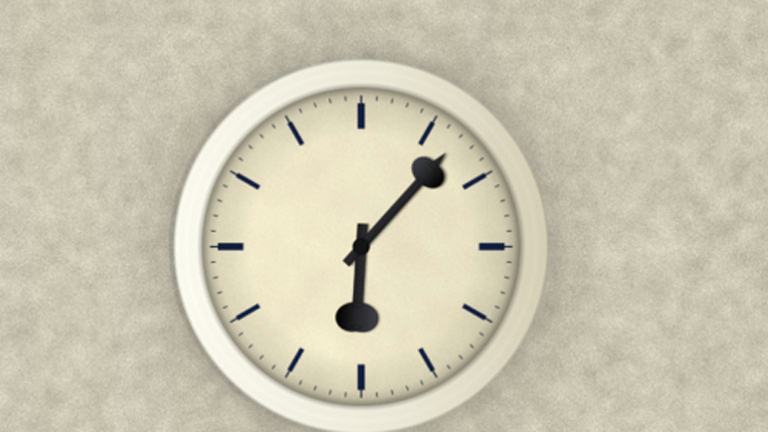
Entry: 6:07
